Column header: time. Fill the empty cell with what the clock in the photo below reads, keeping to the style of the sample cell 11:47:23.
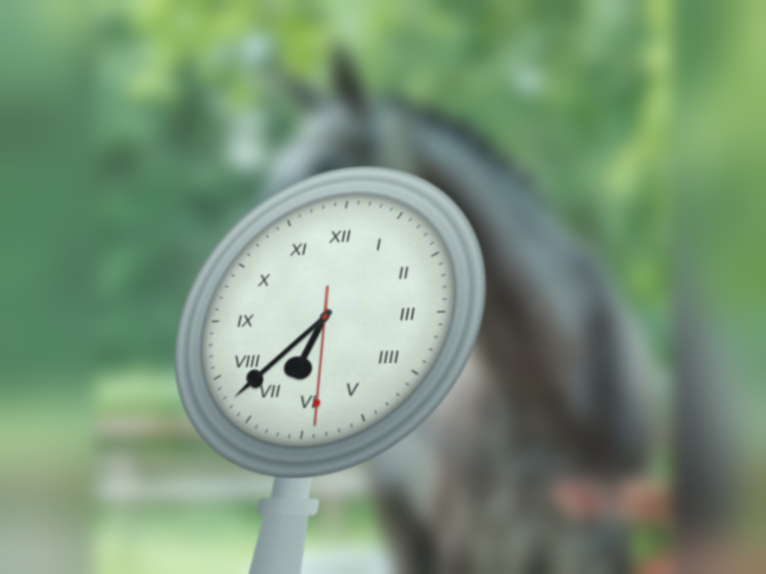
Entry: 6:37:29
